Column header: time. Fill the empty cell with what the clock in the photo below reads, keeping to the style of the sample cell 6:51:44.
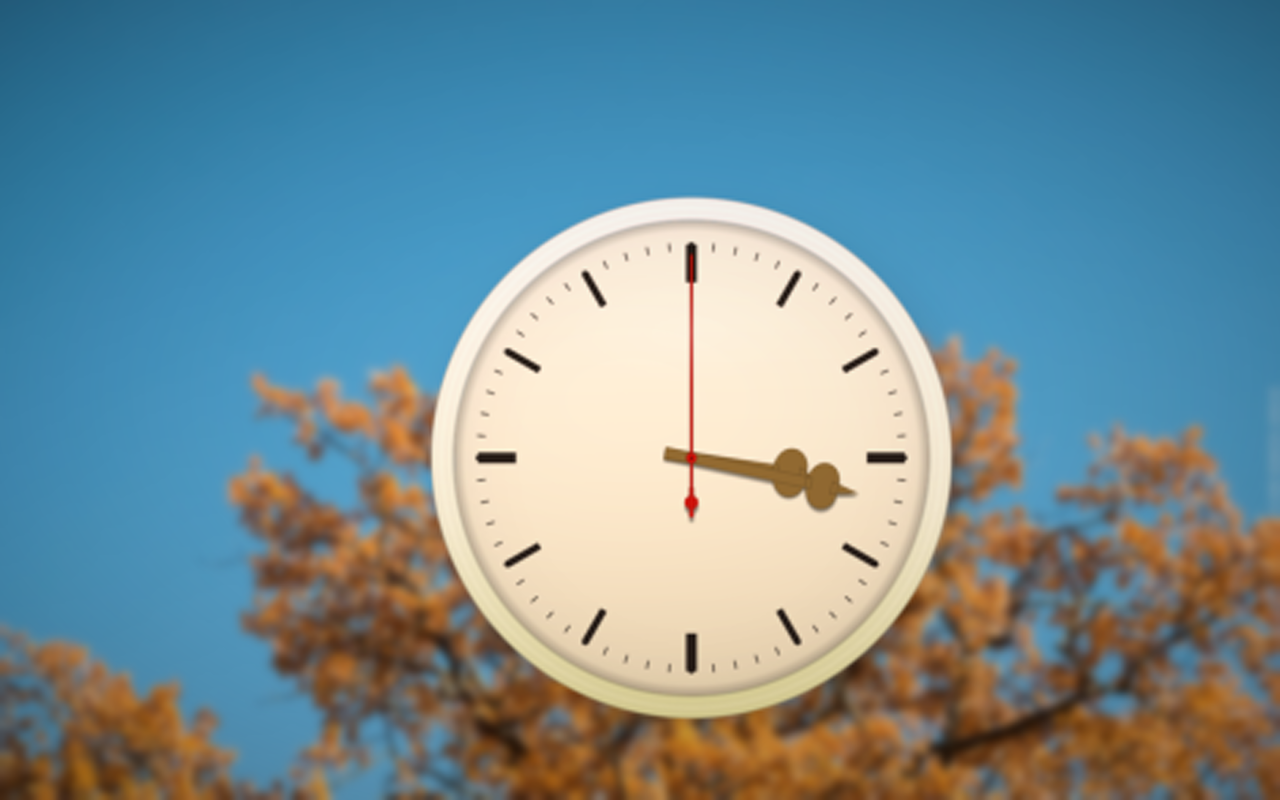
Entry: 3:17:00
